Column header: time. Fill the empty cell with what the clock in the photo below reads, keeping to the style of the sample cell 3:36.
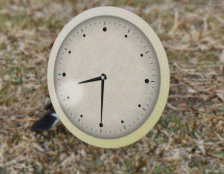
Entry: 8:30
